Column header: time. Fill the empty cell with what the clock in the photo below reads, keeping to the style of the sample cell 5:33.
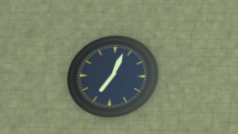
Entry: 7:03
